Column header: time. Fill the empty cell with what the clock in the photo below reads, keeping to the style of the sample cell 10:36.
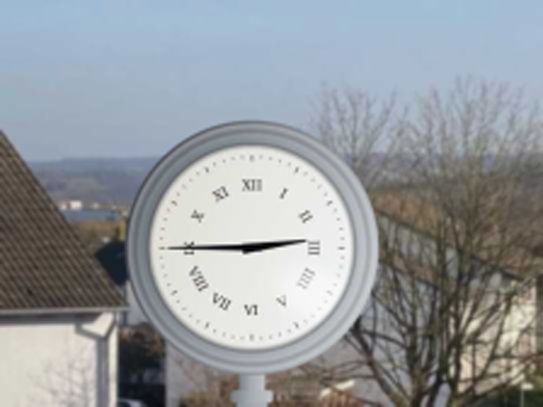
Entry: 2:45
